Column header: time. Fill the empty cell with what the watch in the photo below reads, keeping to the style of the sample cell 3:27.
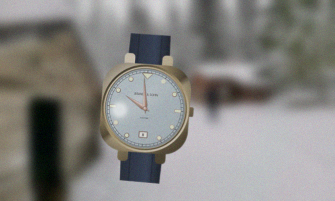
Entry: 9:59
